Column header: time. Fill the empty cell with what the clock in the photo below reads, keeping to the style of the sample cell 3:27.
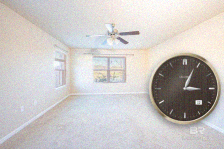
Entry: 3:04
